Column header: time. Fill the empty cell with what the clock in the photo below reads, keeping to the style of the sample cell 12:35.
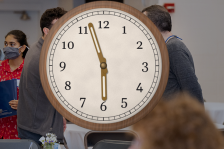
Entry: 5:57
